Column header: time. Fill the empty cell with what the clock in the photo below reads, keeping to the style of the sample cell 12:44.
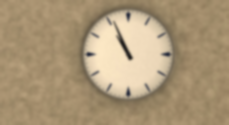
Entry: 10:56
